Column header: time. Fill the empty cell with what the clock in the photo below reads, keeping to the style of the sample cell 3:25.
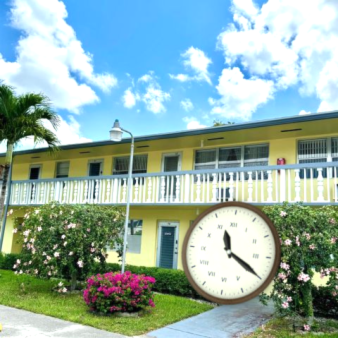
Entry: 11:20
